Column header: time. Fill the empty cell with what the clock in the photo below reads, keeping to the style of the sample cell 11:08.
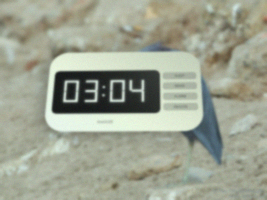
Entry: 3:04
